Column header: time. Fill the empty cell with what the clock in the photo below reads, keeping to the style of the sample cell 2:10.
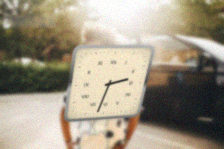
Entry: 2:32
